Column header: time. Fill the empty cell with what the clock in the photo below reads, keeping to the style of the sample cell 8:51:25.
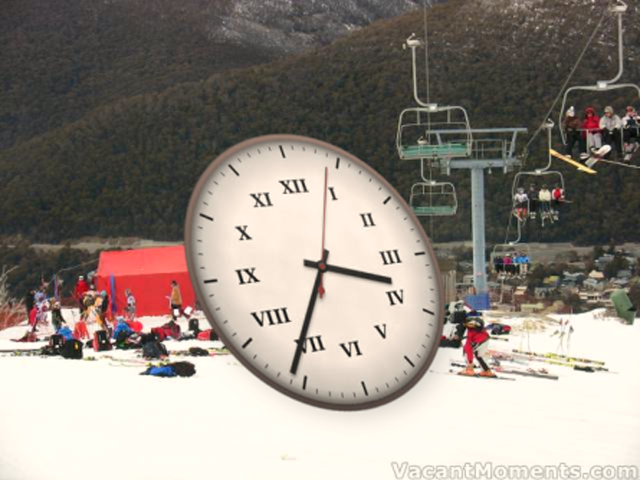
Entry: 3:36:04
